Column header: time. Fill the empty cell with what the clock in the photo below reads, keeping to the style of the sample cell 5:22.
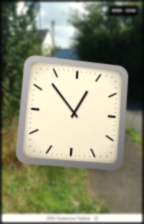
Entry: 12:53
